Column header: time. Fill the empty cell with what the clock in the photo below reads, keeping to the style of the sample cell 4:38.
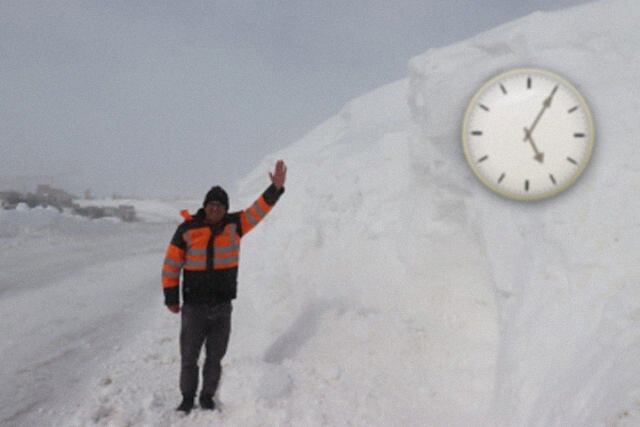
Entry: 5:05
